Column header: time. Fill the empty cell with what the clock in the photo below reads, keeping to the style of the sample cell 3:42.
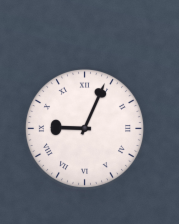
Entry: 9:04
